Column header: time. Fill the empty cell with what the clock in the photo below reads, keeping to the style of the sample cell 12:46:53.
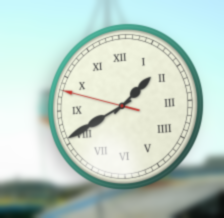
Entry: 1:40:48
